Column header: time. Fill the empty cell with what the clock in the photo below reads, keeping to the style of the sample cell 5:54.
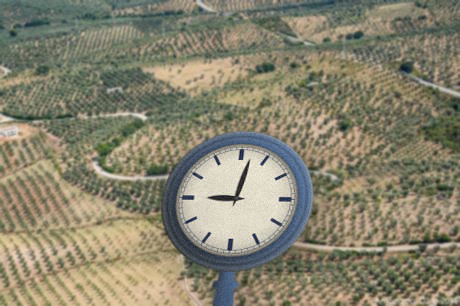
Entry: 9:02
